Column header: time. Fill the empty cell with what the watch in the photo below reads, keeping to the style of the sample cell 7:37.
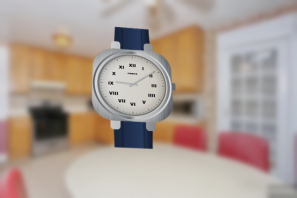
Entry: 9:09
